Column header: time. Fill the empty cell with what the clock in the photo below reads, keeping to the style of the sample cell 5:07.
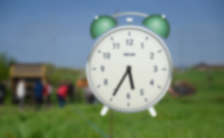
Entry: 5:35
